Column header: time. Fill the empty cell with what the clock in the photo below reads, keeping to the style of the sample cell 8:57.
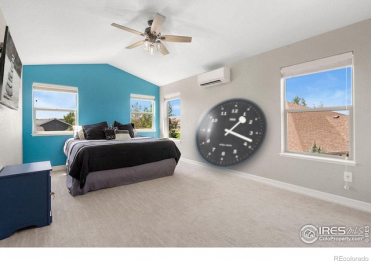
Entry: 1:18
